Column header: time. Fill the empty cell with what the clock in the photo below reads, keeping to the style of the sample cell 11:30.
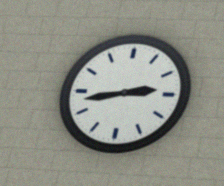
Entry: 2:43
